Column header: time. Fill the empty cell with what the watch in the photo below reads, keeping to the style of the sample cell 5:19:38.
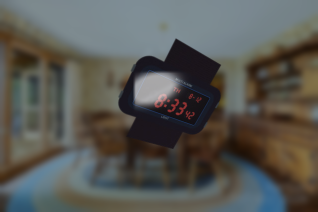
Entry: 8:33:42
